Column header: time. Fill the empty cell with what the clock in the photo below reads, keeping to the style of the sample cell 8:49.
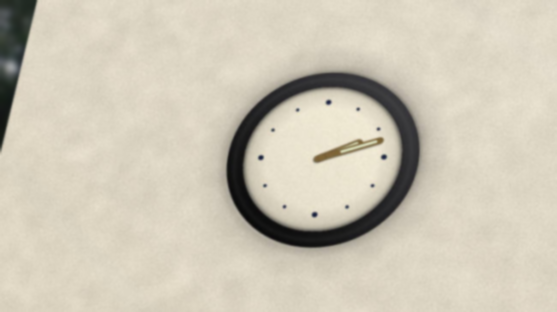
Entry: 2:12
